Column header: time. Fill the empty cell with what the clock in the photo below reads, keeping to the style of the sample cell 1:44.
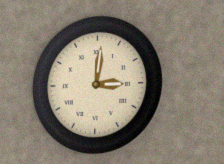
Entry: 3:01
